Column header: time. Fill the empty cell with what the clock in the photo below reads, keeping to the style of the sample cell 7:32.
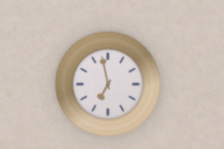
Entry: 6:58
